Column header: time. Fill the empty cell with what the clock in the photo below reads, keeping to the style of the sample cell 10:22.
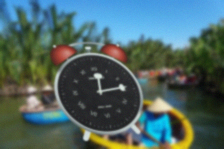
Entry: 12:14
